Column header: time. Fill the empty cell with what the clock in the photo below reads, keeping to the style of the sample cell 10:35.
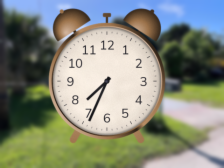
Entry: 7:34
